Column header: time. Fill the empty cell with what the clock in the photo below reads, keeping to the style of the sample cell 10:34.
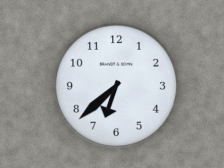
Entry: 6:38
